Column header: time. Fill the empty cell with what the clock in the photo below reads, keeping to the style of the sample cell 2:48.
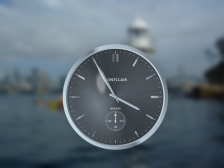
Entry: 3:55
